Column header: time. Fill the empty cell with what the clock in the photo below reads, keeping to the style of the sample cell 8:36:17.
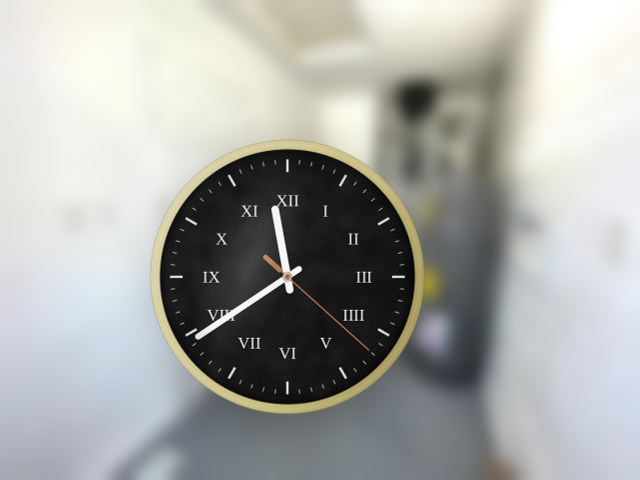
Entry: 11:39:22
